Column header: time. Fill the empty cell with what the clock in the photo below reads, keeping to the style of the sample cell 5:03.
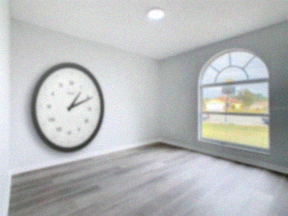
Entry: 1:11
